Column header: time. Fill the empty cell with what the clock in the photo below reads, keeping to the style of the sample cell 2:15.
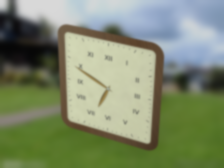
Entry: 6:49
